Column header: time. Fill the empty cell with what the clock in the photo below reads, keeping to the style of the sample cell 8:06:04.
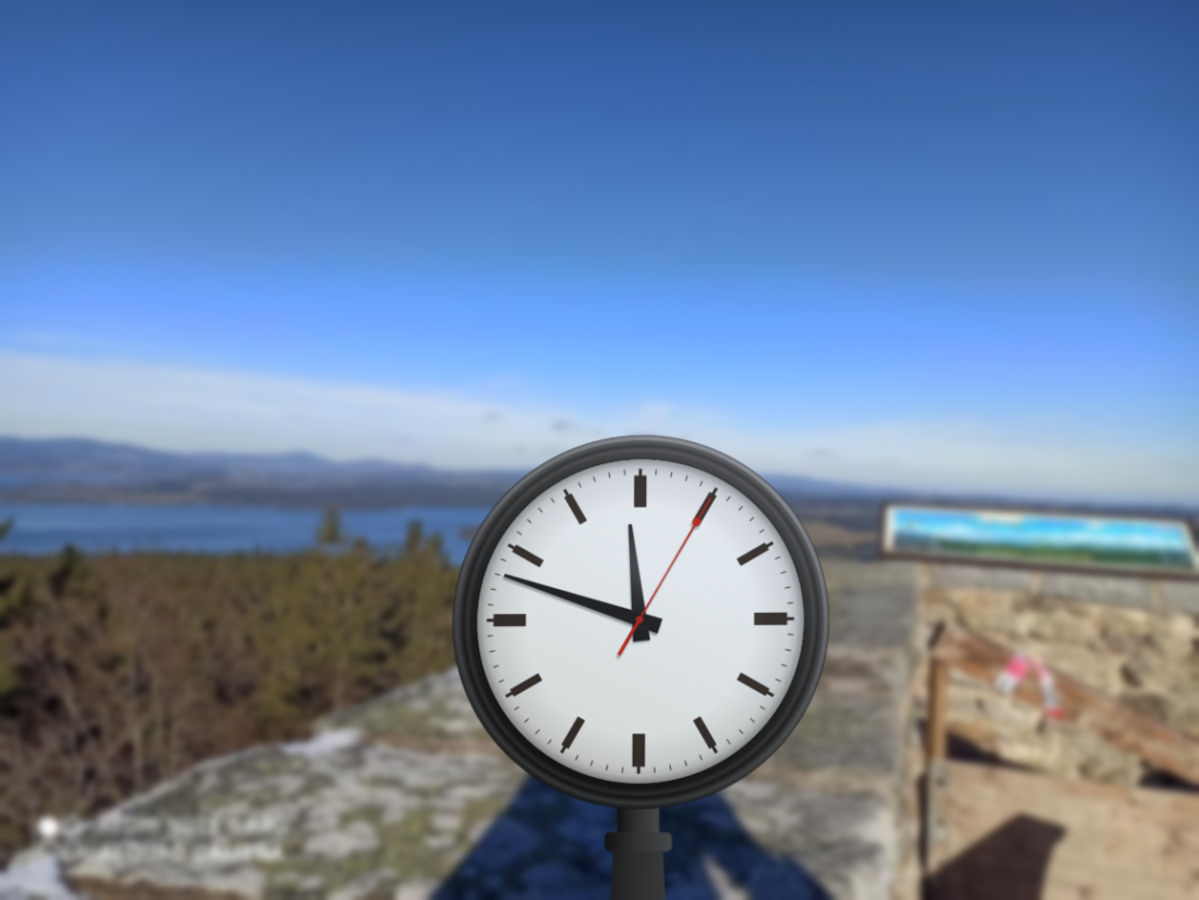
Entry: 11:48:05
